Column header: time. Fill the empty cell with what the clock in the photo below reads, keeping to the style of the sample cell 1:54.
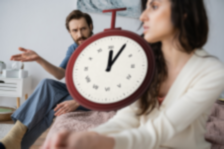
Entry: 12:05
